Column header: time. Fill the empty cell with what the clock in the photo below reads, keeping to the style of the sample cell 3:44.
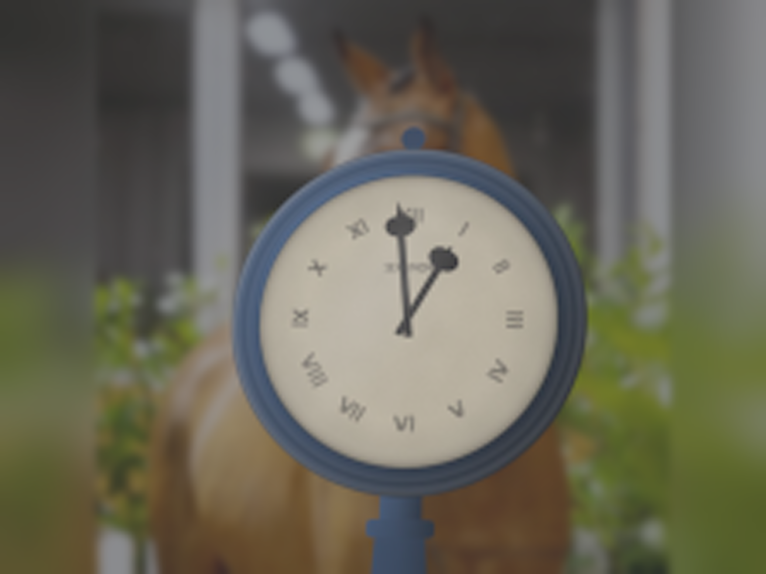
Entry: 12:59
